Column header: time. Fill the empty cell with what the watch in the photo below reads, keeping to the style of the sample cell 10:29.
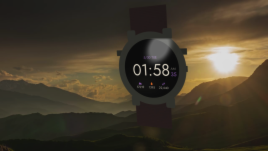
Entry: 1:58
